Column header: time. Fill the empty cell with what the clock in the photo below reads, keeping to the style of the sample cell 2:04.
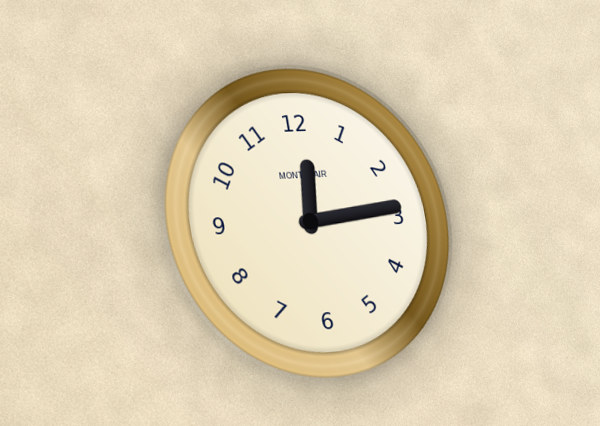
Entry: 12:14
